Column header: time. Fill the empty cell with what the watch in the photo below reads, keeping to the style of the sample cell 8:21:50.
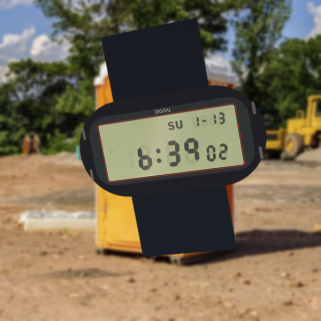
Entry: 6:39:02
